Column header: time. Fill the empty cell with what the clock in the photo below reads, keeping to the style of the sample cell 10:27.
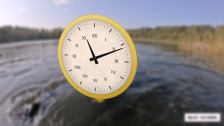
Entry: 11:11
